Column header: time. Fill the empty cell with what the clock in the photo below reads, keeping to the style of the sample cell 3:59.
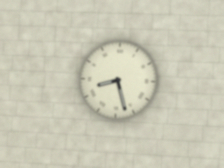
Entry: 8:27
